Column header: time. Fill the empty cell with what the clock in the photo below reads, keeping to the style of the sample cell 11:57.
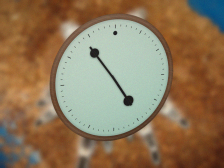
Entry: 4:54
